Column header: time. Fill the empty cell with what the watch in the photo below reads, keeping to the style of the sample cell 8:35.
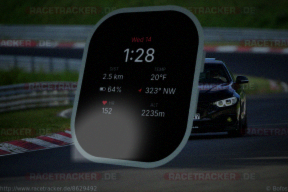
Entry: 1:28
